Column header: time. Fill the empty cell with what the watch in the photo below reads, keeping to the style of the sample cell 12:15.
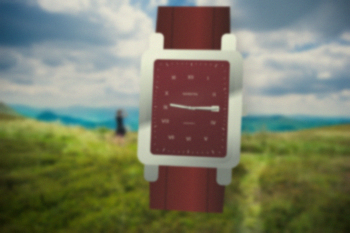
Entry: 9:15
